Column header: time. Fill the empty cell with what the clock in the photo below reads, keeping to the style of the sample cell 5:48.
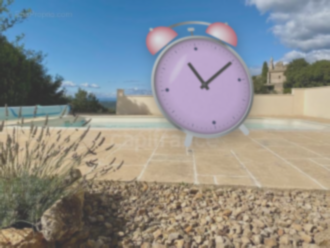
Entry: 11:10
